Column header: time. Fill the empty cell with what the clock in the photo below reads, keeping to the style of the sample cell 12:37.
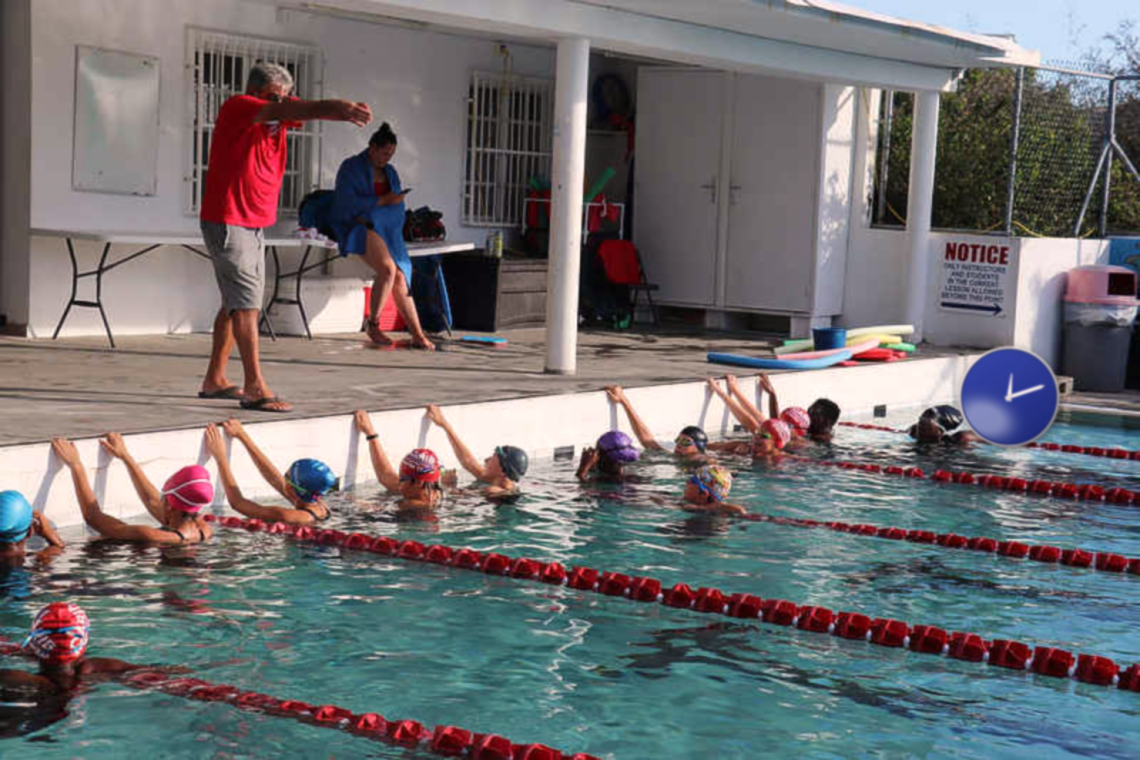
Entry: 12:12
